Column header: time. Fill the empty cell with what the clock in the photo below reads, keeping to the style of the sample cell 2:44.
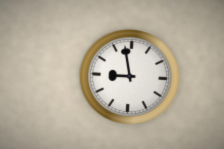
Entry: 8:58
